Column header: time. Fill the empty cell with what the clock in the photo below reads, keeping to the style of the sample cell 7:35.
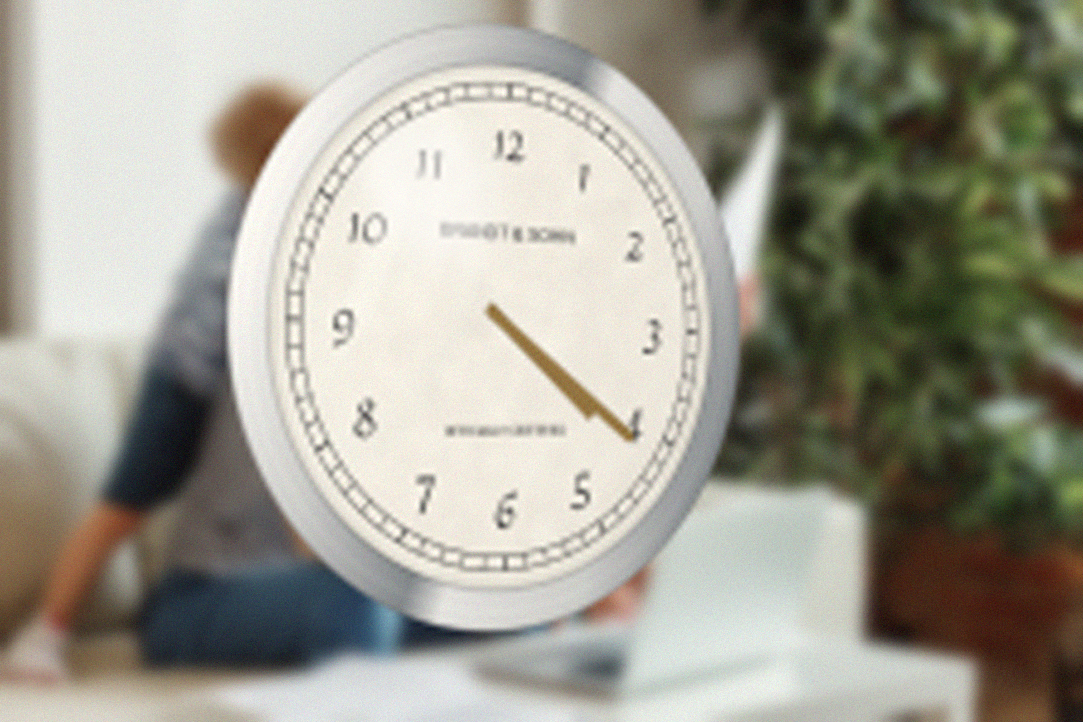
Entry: 4:21
